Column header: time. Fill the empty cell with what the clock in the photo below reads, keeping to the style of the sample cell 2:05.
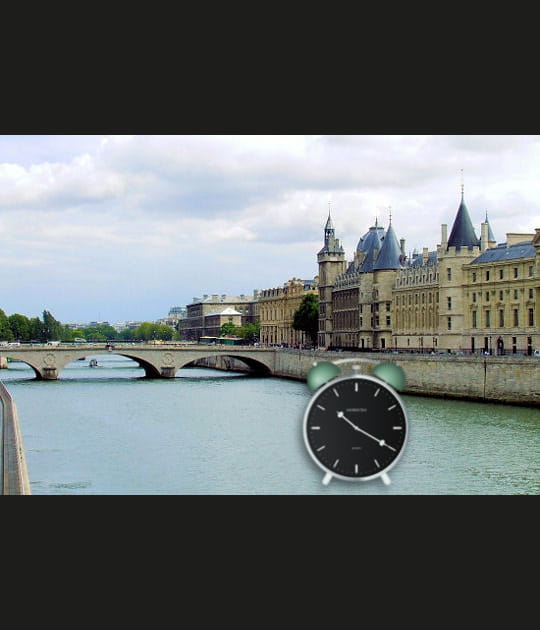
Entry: 10:20
